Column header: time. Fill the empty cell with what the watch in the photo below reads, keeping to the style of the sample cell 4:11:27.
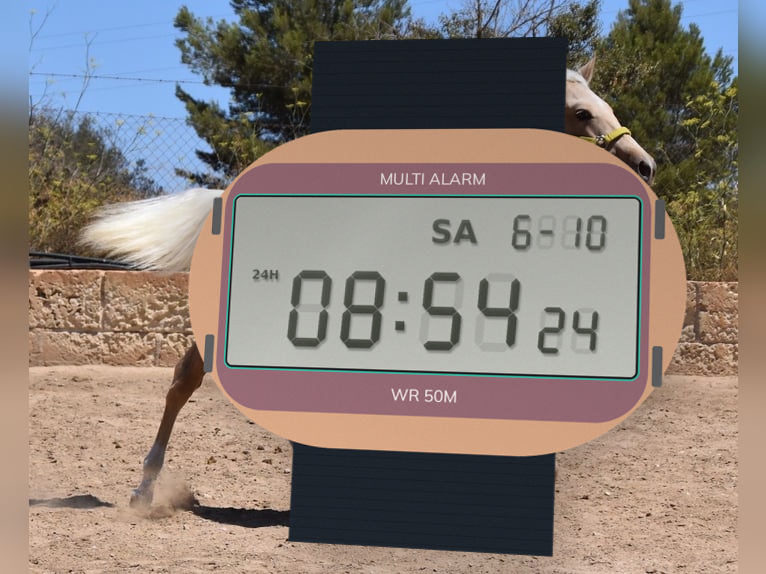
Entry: 8:54:24
